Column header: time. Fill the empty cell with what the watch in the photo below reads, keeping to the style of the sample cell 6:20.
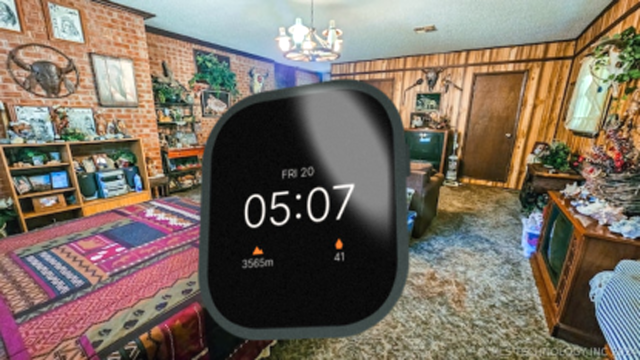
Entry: 5:07
